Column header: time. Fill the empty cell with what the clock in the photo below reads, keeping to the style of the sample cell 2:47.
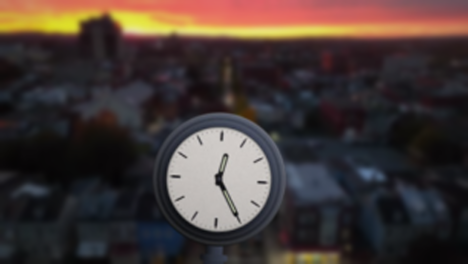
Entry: 12:25
